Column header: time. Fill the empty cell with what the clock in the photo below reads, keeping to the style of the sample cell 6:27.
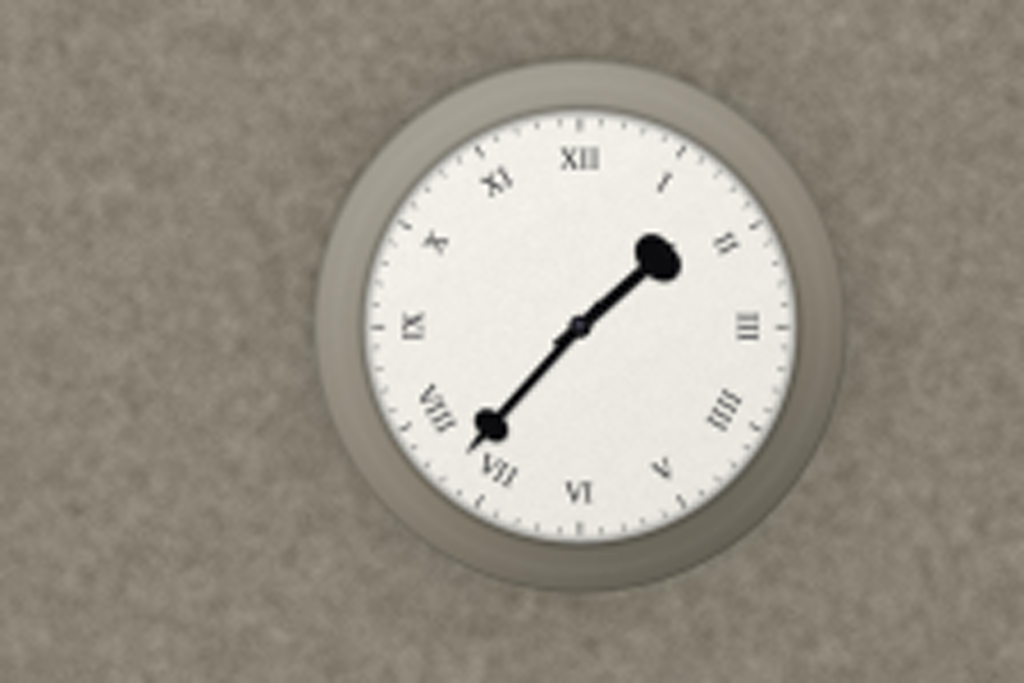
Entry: 1:37
